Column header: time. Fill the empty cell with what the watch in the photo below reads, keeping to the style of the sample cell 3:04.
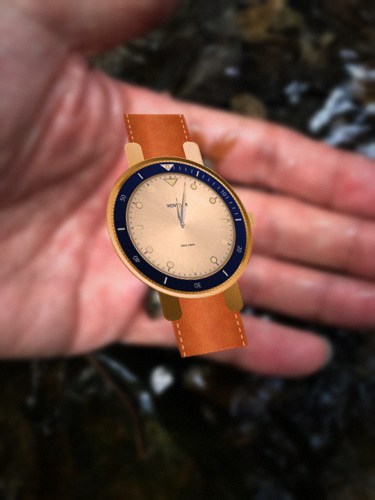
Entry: 12:03
